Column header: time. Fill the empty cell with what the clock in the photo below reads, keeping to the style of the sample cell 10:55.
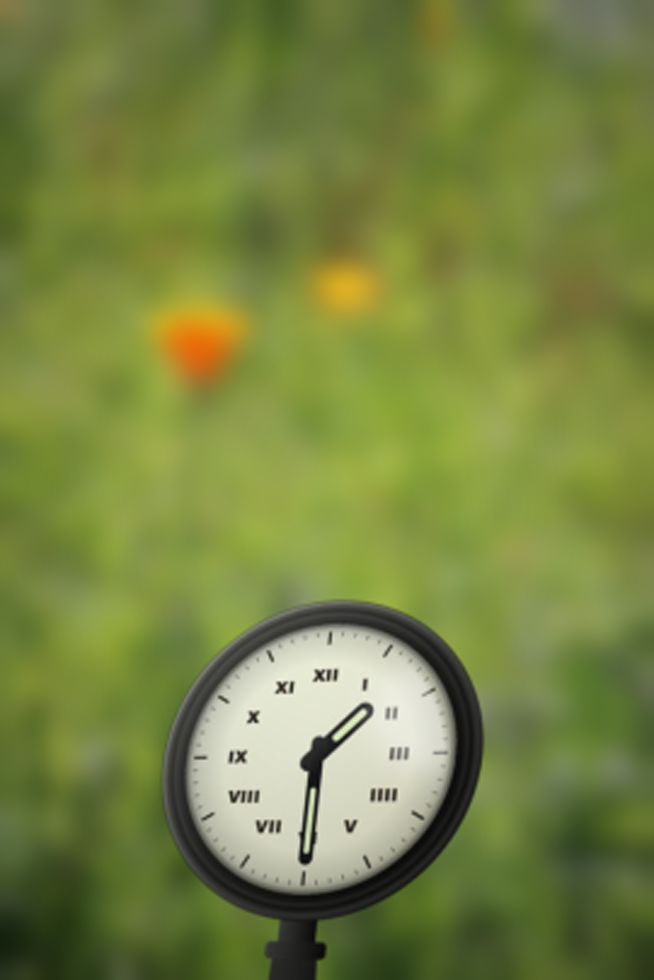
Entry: 1:30
